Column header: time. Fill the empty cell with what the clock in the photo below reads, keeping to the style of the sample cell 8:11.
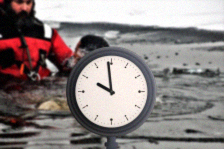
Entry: 9:59
